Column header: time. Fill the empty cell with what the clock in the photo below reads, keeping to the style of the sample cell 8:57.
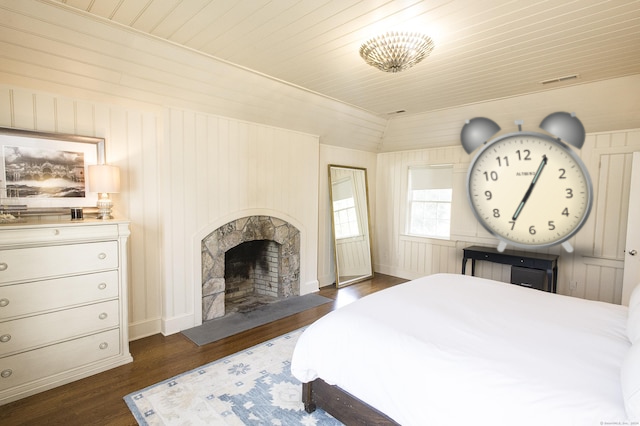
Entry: 7:05
